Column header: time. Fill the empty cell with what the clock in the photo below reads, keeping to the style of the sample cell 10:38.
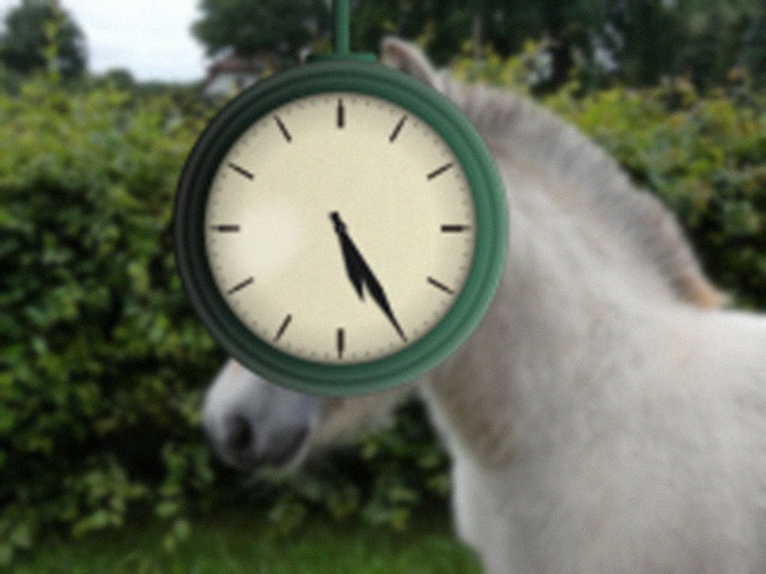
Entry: 5:25
